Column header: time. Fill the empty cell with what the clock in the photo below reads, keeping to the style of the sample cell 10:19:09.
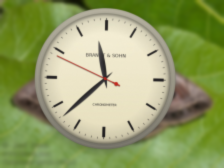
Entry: 11:37:49
